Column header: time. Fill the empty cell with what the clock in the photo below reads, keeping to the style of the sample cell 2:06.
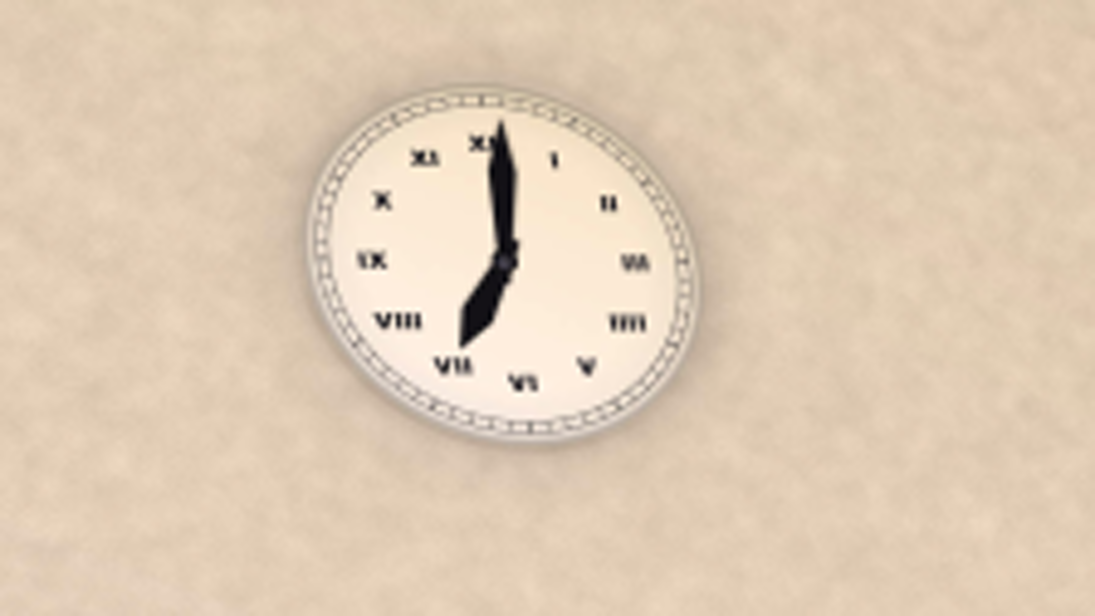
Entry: 7:01
